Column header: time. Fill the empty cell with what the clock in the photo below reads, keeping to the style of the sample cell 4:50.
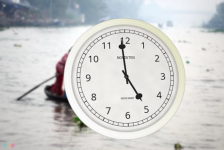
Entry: 4:59
